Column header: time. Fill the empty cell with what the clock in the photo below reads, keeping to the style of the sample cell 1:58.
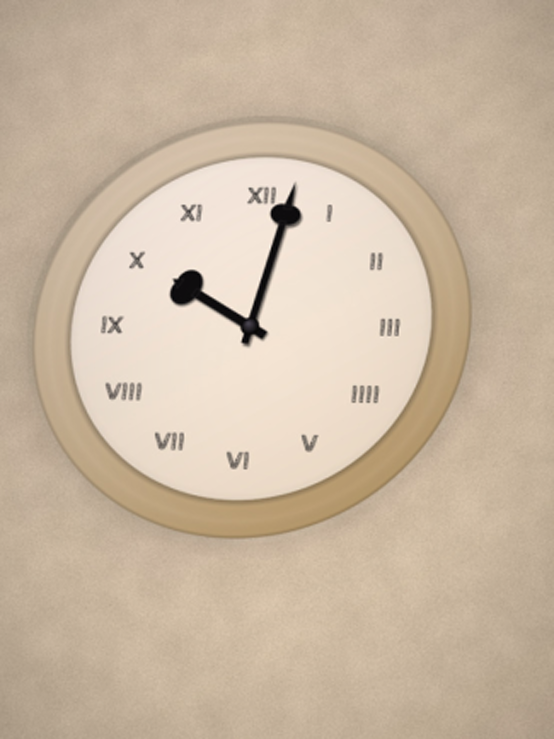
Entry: 10:02
